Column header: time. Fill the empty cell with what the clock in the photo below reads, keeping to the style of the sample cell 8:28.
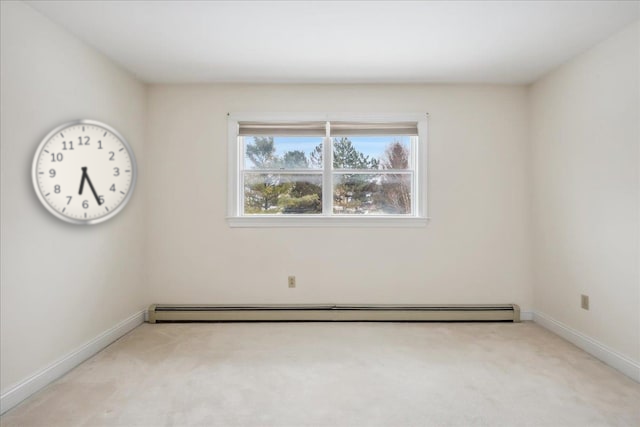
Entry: 6:26
